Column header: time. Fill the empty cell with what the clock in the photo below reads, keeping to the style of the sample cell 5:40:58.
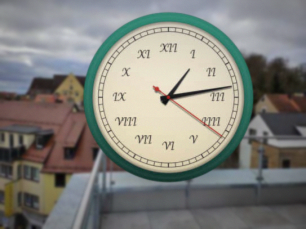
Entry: 1:13:21
